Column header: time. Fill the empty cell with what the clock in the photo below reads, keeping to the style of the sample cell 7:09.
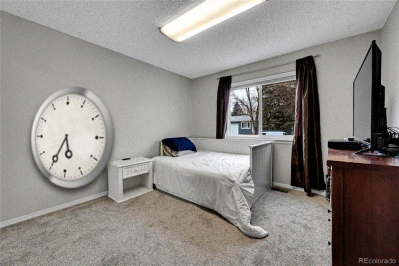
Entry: 5:35
